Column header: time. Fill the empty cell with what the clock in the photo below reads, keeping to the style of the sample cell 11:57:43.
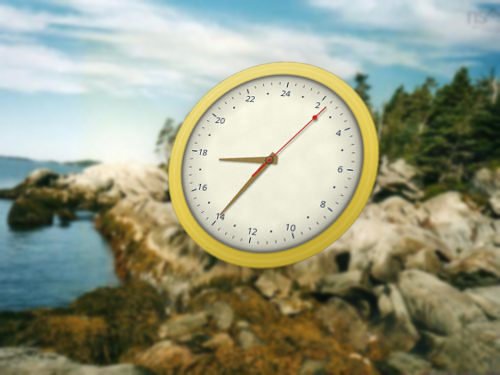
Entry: 17:35:06
